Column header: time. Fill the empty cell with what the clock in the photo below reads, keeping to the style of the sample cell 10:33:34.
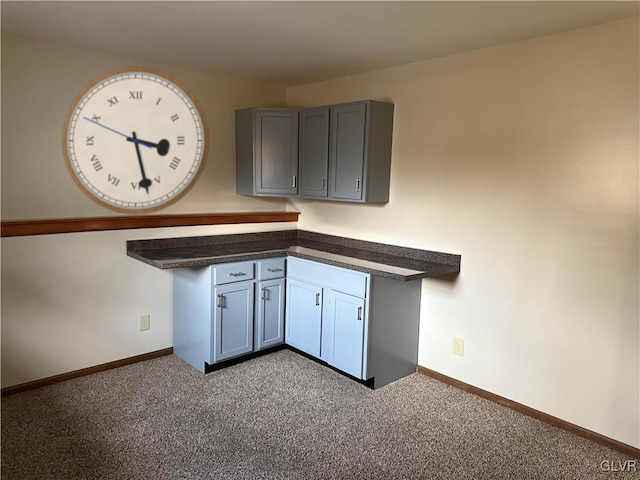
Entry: 3:27:49
